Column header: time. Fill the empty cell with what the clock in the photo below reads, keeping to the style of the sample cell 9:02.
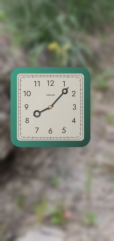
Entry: 8:07
